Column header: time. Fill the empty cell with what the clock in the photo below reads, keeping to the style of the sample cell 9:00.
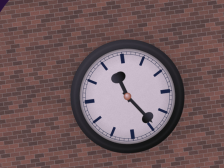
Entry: 11:24
